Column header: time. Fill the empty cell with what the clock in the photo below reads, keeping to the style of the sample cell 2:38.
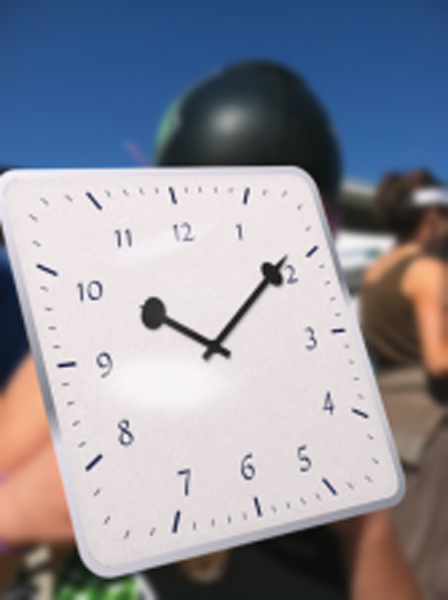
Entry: 10:09
